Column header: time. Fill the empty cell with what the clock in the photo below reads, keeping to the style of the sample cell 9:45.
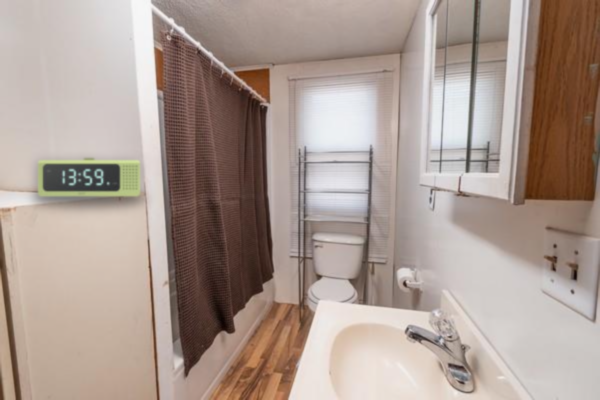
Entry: 13:59
